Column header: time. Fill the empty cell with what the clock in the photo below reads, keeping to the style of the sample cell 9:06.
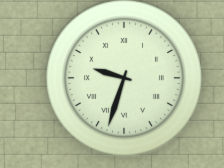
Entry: 9:33
